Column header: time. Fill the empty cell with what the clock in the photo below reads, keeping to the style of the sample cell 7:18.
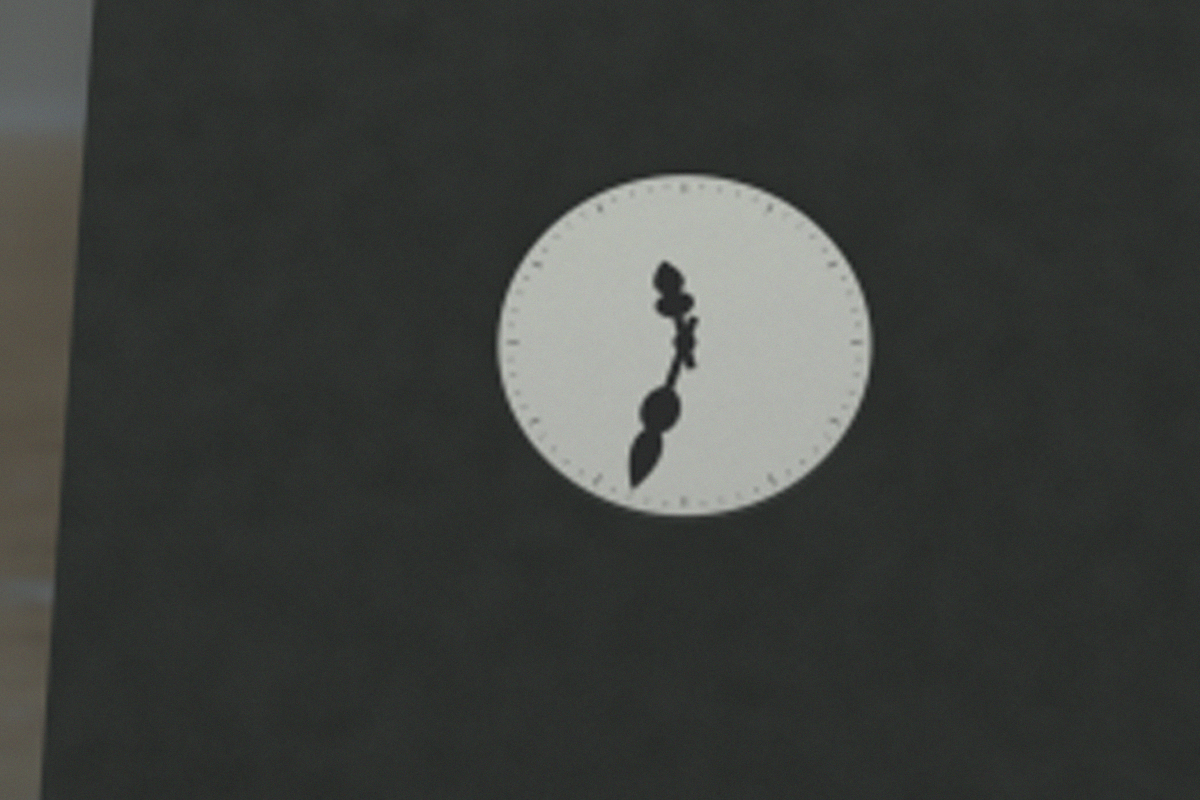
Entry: 11:33
